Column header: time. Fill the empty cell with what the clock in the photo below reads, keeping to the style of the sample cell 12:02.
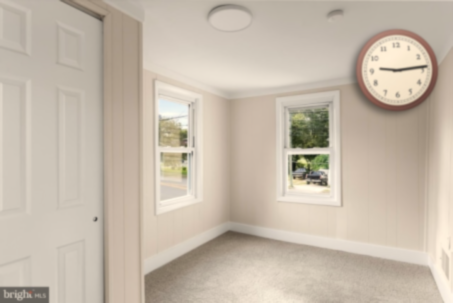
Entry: 9:14
